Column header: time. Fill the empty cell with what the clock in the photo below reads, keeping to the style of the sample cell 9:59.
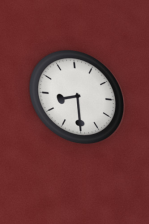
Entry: 8:30
